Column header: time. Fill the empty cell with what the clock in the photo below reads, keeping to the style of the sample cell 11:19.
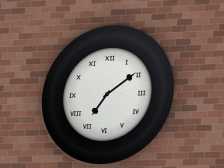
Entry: 7:09
